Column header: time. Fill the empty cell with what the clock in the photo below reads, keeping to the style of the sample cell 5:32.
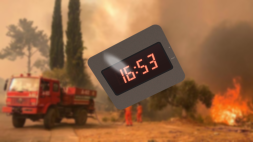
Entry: 16:53
